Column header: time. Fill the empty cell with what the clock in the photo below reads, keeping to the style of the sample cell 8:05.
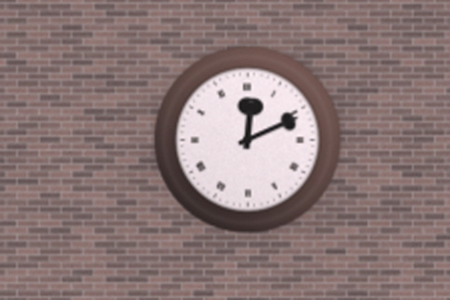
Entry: 12:11
